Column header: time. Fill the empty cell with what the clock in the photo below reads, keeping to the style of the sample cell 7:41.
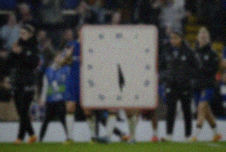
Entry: 5:29
